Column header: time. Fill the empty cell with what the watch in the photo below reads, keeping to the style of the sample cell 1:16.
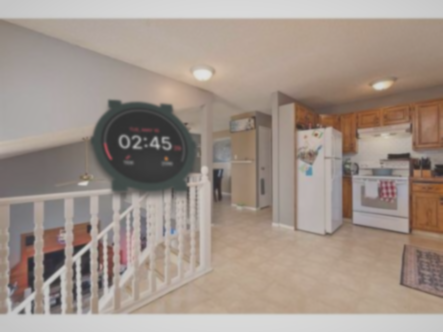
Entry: 2:45
